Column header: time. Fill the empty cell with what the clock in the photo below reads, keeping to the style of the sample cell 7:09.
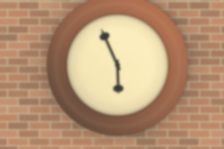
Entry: 5:56
